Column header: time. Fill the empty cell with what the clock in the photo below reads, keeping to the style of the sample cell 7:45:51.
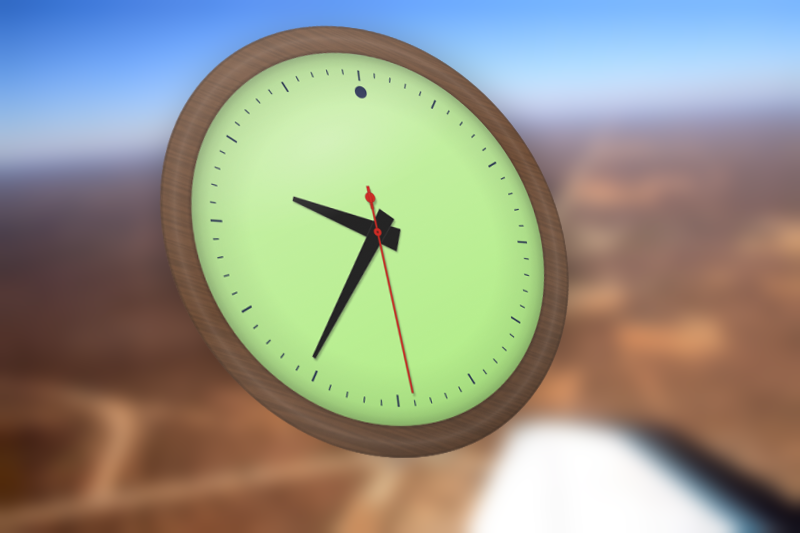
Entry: 9:35:29
